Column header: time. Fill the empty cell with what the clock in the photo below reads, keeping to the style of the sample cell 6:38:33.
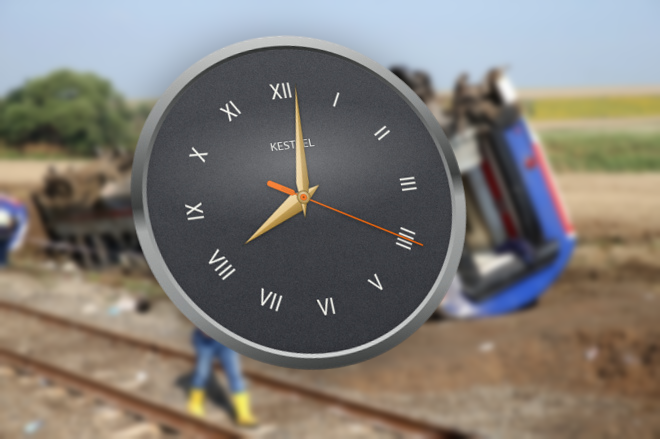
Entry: 8:01:20
